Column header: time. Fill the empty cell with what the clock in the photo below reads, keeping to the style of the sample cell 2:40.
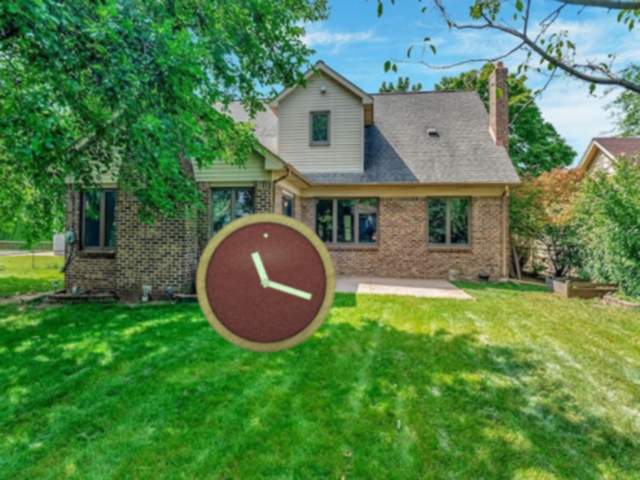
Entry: 11:18
